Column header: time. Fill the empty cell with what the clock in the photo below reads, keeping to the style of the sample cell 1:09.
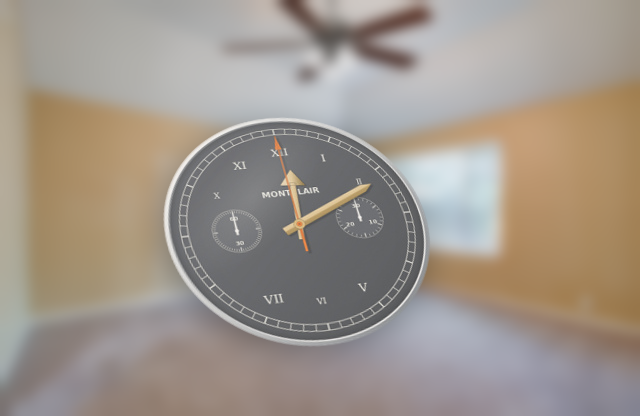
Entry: 12:11
